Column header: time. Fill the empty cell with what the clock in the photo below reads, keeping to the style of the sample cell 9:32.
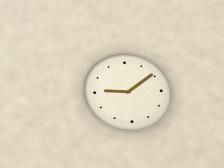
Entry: 9:09
